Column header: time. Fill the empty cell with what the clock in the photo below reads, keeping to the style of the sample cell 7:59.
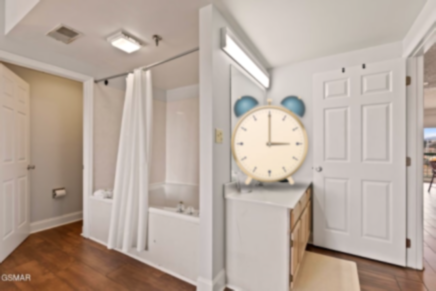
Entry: 3:00
